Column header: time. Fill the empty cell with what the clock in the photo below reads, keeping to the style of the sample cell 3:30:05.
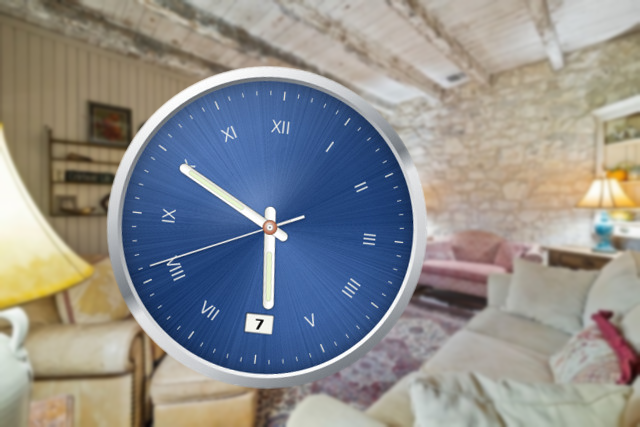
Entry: 5:49:41
